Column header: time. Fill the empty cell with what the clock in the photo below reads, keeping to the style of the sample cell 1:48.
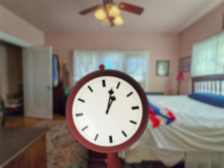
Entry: 1:03
